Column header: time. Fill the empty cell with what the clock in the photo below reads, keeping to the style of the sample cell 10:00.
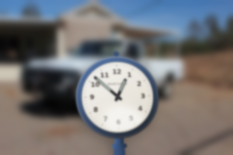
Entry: 12:52
